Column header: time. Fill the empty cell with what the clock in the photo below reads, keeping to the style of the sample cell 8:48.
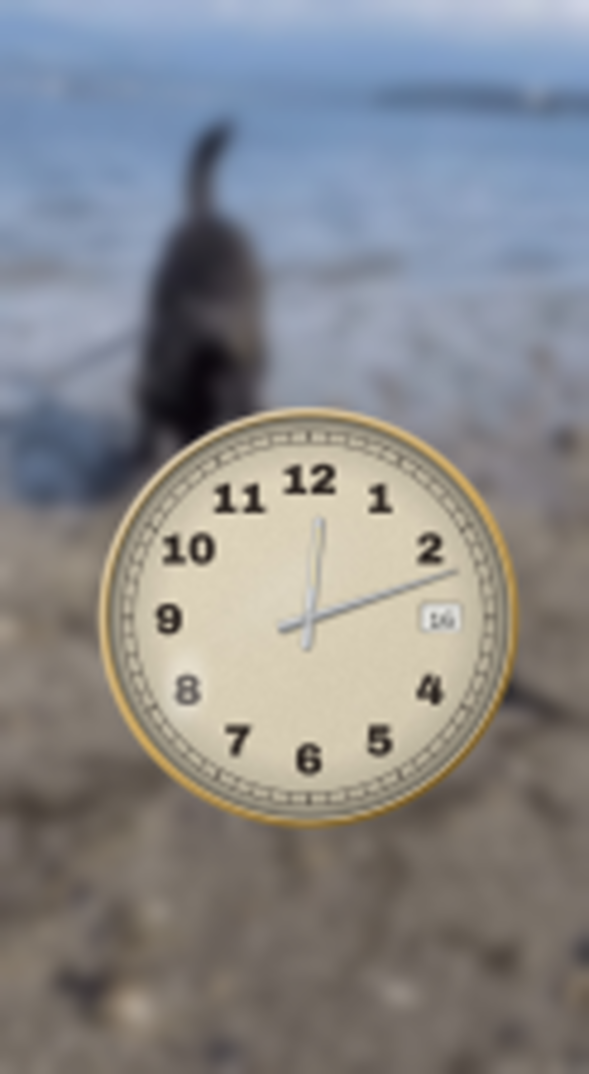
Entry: 12:12
